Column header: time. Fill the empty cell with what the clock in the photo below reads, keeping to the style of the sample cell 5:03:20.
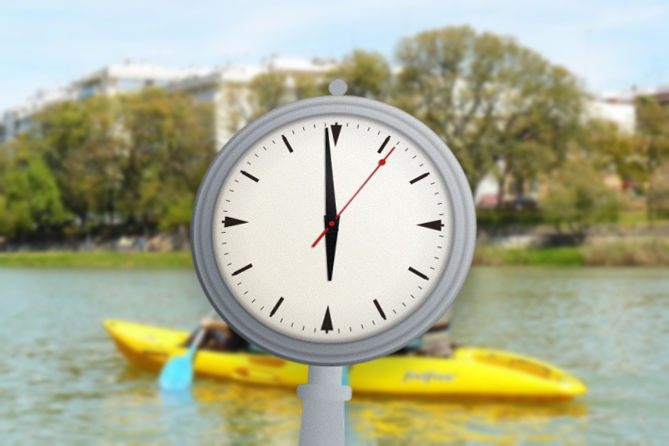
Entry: 5:59:06
